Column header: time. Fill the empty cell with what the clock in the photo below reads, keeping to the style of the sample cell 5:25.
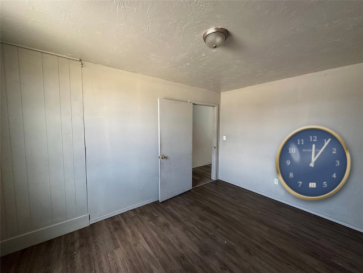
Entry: 12:06
